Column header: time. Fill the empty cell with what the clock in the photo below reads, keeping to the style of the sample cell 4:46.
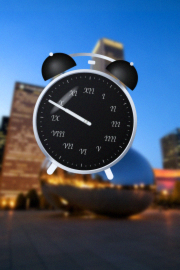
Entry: 9:49
